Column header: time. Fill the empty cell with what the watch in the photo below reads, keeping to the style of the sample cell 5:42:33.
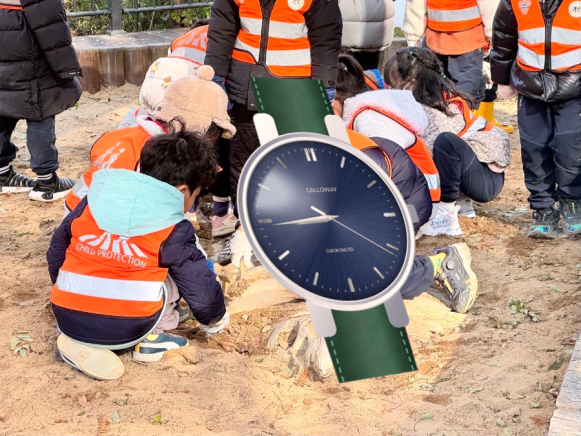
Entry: 8:44:21
